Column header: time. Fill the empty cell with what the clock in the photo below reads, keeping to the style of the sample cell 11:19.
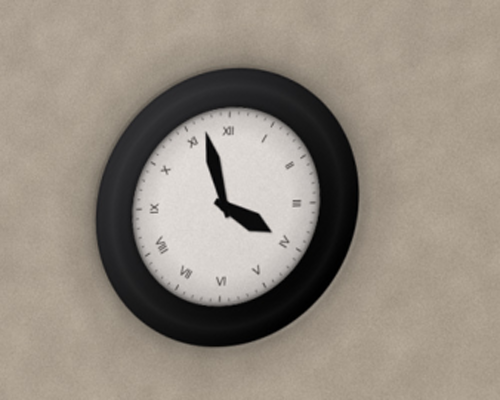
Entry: 3:57
